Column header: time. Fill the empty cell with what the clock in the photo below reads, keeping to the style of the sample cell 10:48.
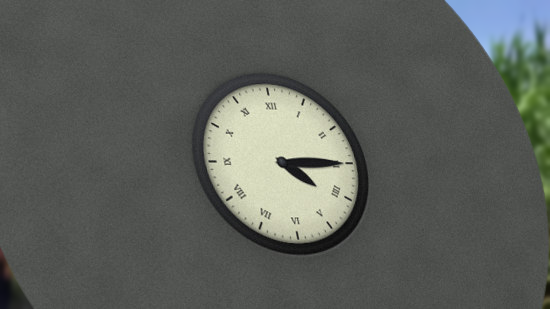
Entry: 4:15
